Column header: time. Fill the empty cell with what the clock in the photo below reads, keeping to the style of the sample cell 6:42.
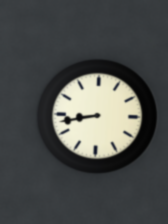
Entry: 8:43
